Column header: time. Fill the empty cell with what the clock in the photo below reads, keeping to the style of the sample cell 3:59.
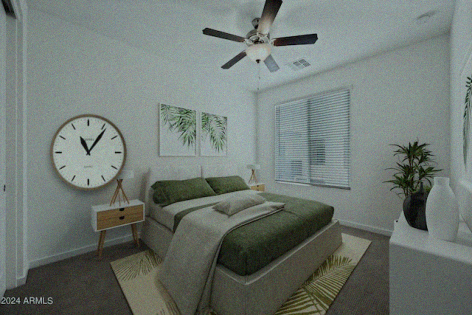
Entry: 11:06
